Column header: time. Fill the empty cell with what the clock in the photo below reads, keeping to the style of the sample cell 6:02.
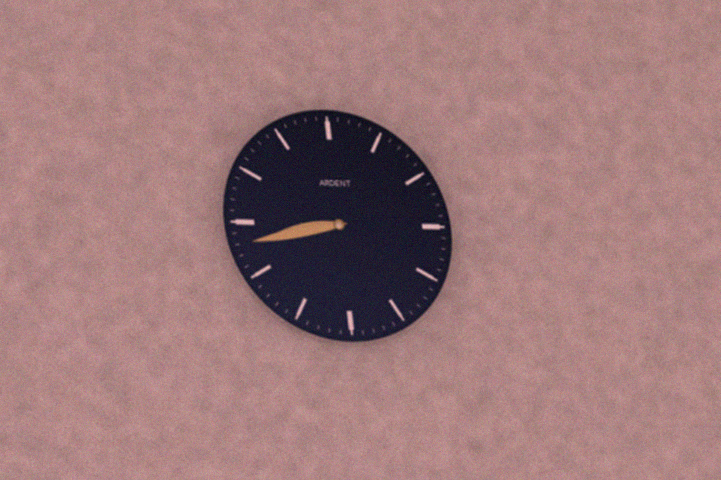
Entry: 8:43
